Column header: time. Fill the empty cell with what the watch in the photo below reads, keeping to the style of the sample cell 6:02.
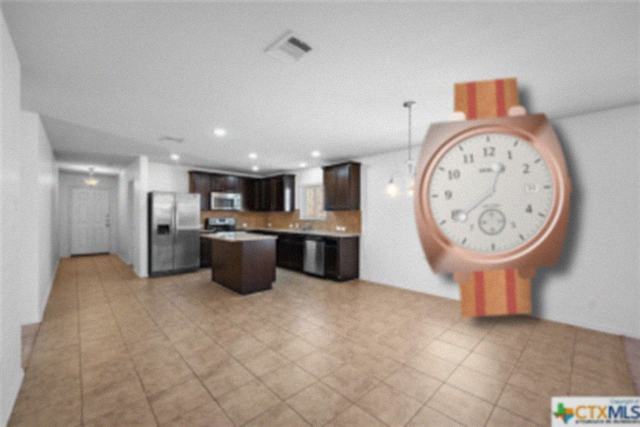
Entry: 12:39
